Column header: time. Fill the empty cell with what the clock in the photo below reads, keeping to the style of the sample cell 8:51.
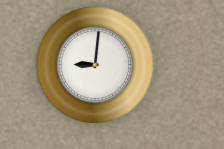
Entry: 9:01
